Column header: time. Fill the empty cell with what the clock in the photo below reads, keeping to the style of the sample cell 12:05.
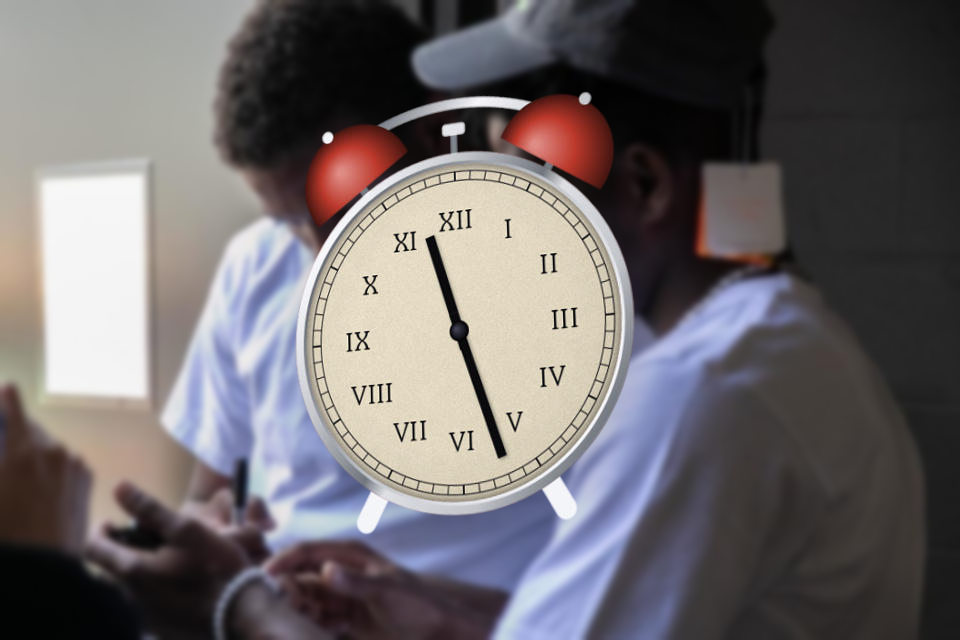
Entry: 11:27
